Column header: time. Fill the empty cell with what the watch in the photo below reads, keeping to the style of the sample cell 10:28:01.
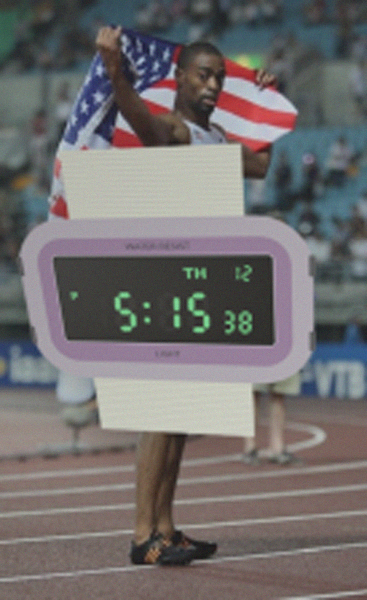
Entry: 5:15:38
